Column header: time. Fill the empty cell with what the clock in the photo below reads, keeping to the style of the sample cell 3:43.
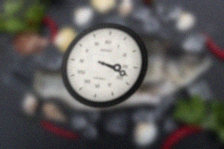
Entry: 3:18
